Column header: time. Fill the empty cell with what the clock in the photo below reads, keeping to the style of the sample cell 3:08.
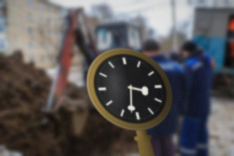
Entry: 3:32
